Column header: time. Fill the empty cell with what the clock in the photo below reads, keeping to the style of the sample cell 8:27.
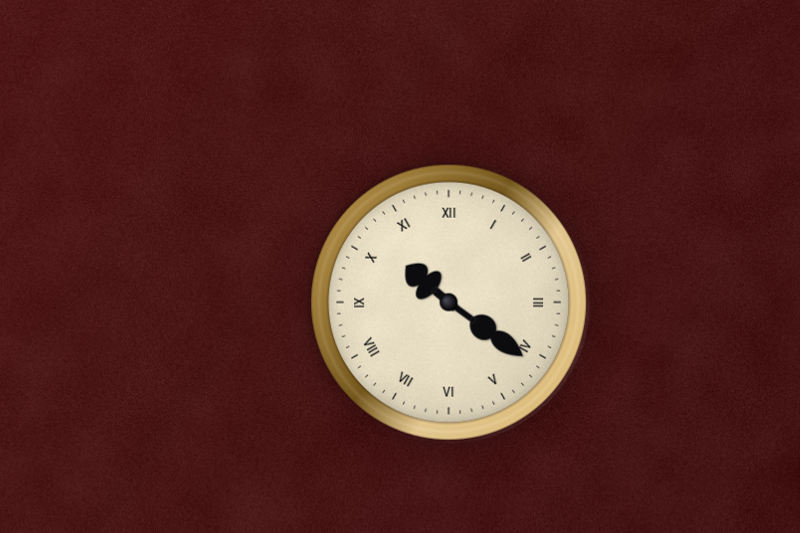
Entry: 10:21
